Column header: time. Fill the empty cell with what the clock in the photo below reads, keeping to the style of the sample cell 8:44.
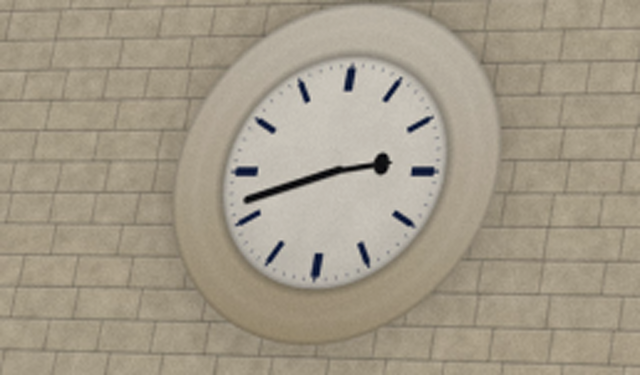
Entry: 2:42
